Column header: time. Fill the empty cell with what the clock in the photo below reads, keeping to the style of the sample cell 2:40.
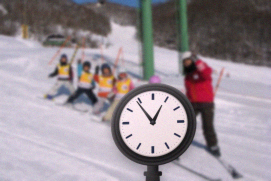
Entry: 12:54
